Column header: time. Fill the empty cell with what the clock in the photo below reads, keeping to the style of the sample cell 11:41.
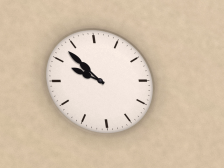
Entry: 9:53
